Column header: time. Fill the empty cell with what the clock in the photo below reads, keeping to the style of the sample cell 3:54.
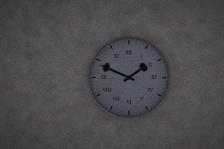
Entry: 1:49
